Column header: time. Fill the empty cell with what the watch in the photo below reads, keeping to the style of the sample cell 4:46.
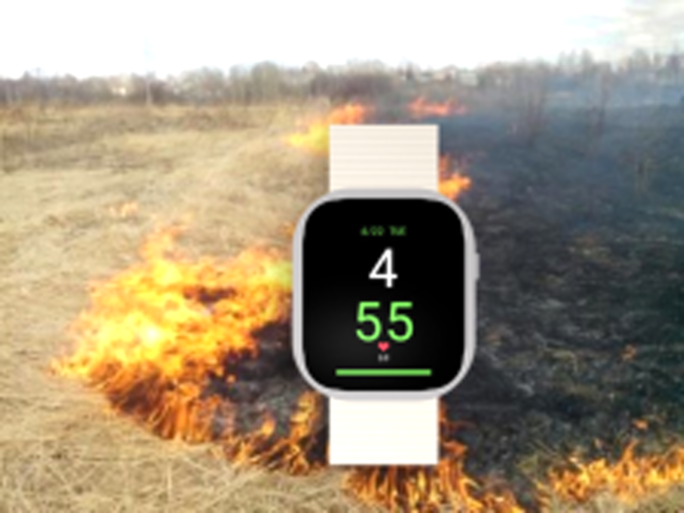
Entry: 4:55
